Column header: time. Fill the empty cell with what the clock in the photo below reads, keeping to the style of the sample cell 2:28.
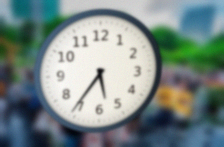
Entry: 5:36
